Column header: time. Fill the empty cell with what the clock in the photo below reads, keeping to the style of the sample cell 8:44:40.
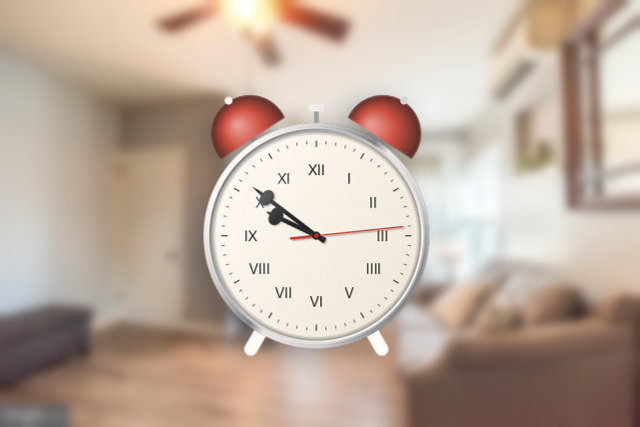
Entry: 9:51:14
